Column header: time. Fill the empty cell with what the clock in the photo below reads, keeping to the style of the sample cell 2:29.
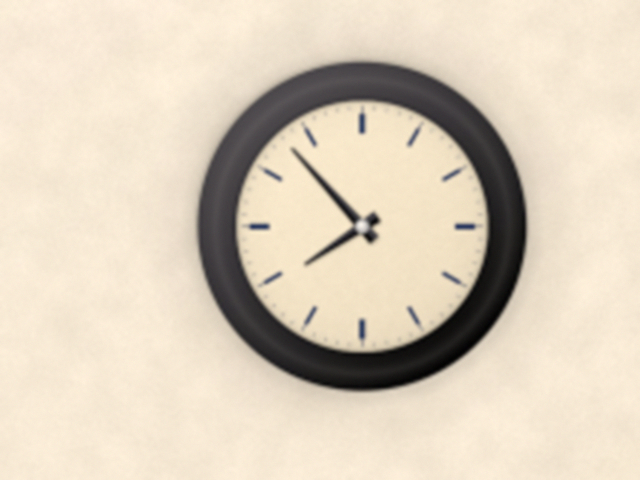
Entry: 7:53
